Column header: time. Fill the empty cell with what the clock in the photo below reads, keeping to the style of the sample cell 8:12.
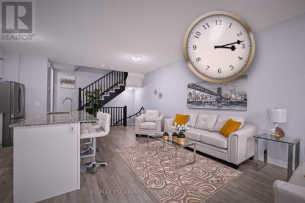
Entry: 3:13
